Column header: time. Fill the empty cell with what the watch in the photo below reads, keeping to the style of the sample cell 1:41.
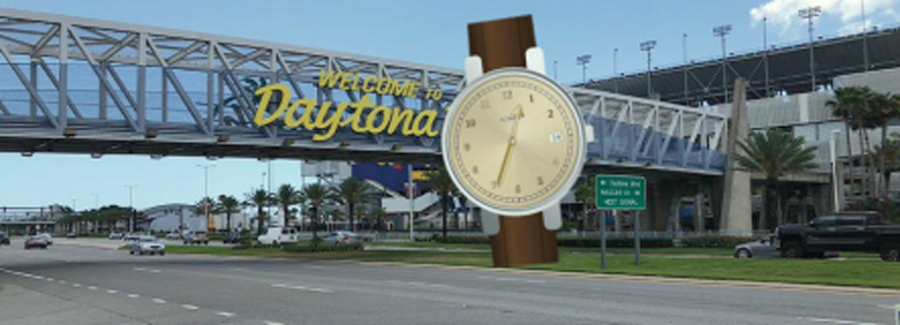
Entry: 12:34
